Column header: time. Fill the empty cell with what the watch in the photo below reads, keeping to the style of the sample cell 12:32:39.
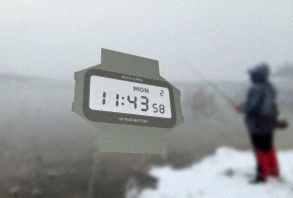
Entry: 11:43:58
